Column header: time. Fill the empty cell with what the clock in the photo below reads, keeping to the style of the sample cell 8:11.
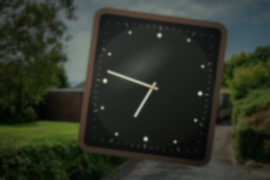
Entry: 6:47
